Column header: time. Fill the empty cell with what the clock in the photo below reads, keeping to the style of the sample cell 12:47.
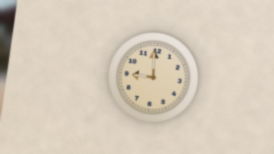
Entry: 8:59
